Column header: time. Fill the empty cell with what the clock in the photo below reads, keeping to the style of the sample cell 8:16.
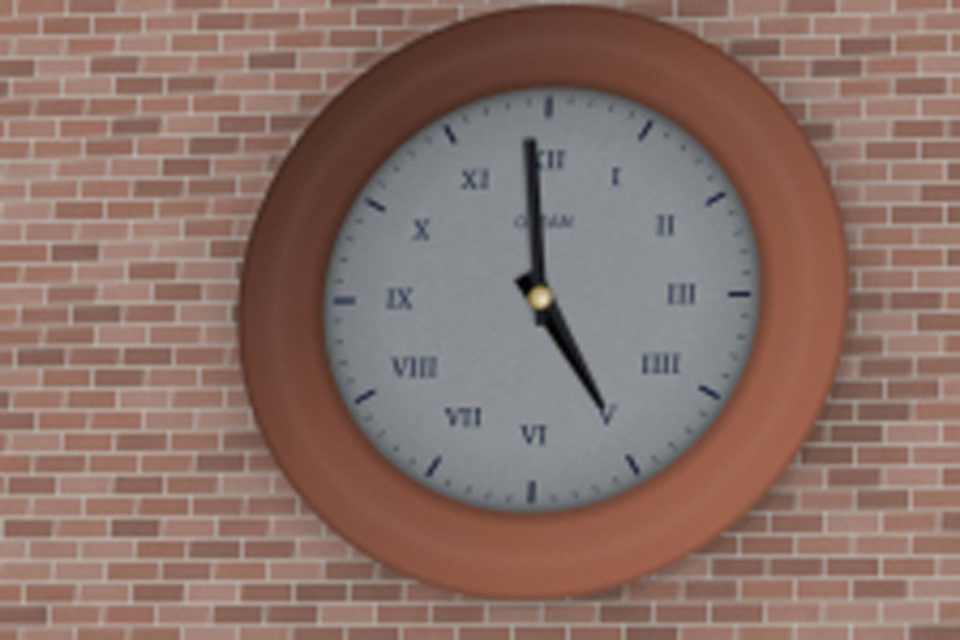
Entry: 4:59
